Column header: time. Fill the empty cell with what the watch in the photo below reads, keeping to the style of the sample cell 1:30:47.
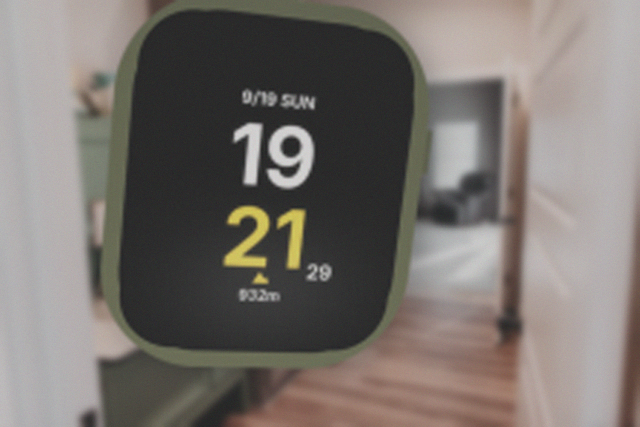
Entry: 19:21:29
